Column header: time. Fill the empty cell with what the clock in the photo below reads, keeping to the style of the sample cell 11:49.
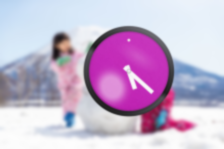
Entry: 5:22
